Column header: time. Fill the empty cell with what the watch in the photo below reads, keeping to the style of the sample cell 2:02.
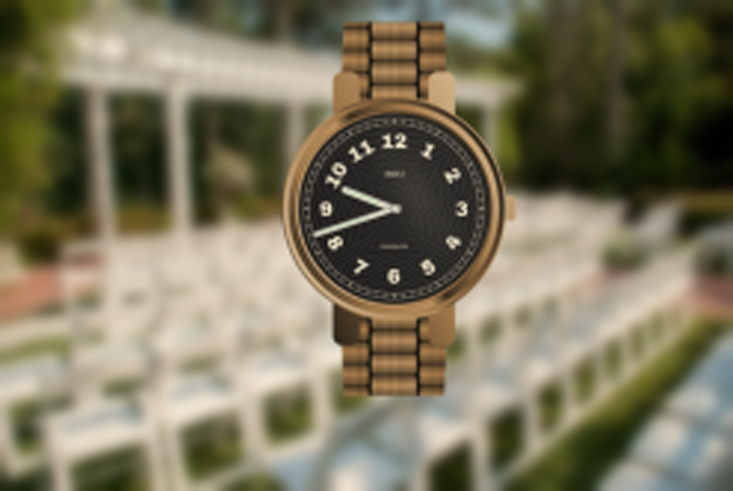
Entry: 9:42
